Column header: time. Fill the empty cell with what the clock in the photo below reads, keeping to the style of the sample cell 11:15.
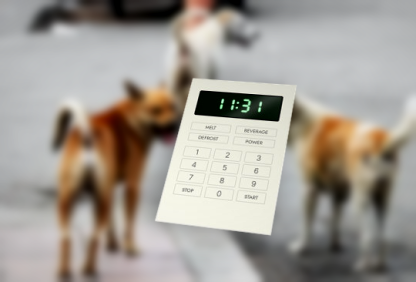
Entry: 11:31
